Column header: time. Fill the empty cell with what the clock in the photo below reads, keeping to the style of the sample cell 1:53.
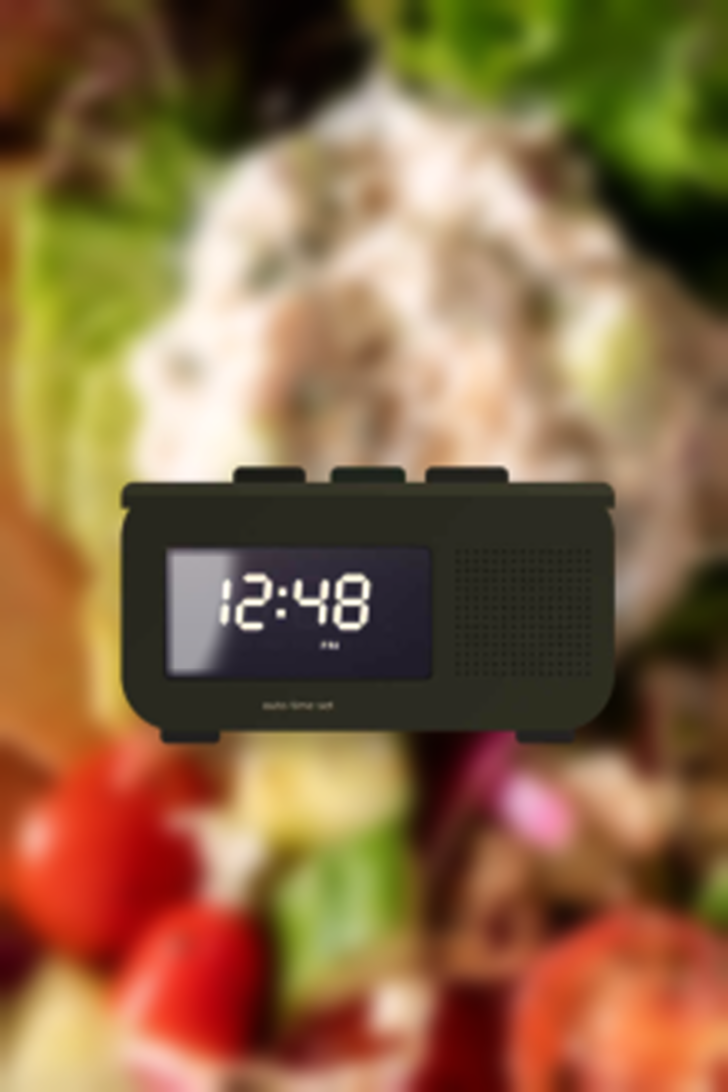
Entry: 12:48
